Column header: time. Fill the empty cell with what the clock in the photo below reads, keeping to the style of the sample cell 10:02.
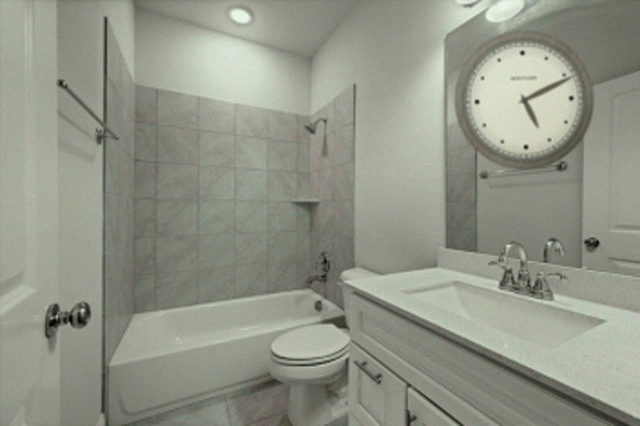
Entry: 5:11
